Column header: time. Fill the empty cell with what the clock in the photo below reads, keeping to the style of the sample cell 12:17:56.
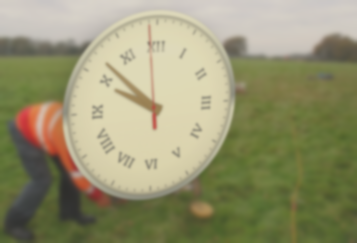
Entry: 9:51:59
